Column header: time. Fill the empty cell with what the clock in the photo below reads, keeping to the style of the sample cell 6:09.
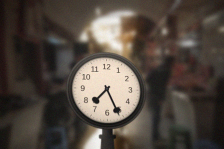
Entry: 7:26
